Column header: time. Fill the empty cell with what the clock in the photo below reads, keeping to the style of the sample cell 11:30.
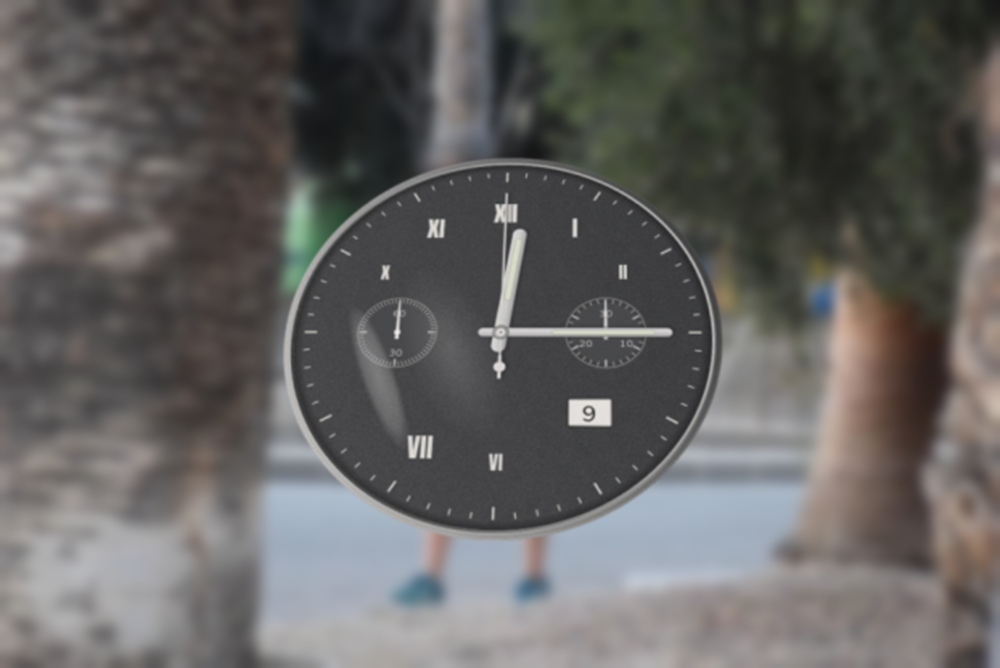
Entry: 12:15
